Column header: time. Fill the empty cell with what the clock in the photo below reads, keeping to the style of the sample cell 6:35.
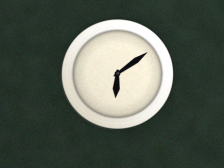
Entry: 6:09
